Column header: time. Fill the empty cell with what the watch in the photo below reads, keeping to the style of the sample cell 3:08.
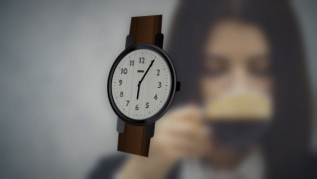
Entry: 6:05
